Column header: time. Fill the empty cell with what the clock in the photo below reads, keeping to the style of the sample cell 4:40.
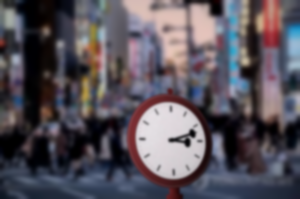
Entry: 3:12
